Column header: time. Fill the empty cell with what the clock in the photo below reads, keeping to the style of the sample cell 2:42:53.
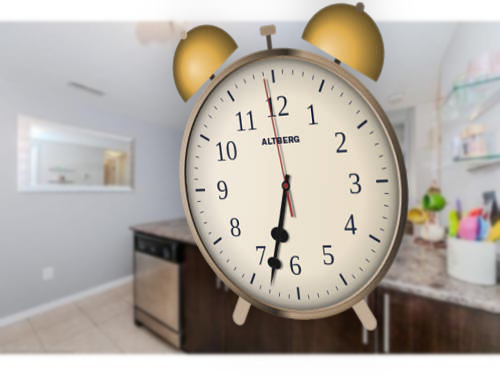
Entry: 6:32:59
